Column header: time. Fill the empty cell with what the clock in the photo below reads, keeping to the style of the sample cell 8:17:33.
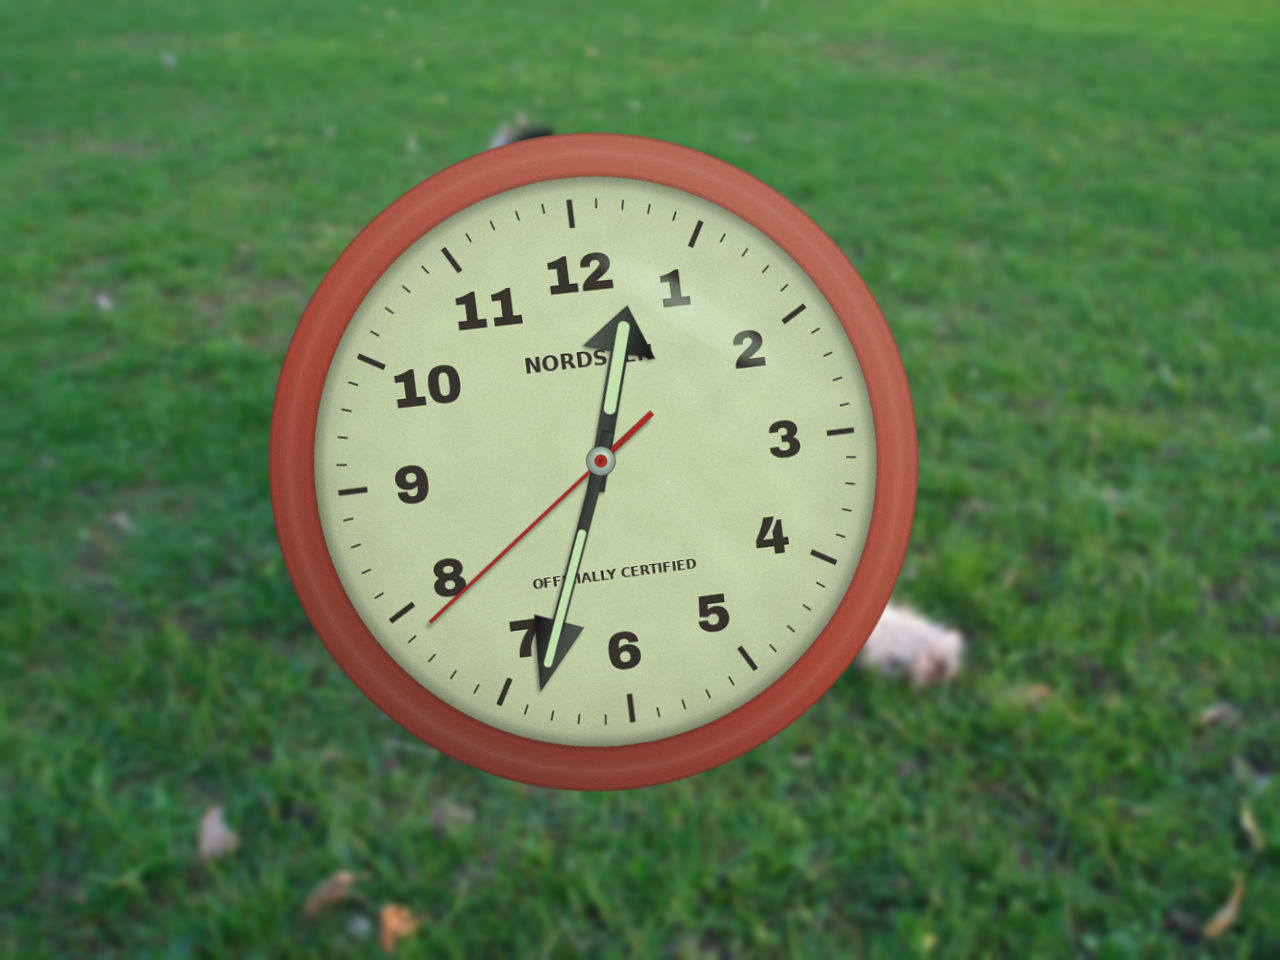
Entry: 12:33:39
